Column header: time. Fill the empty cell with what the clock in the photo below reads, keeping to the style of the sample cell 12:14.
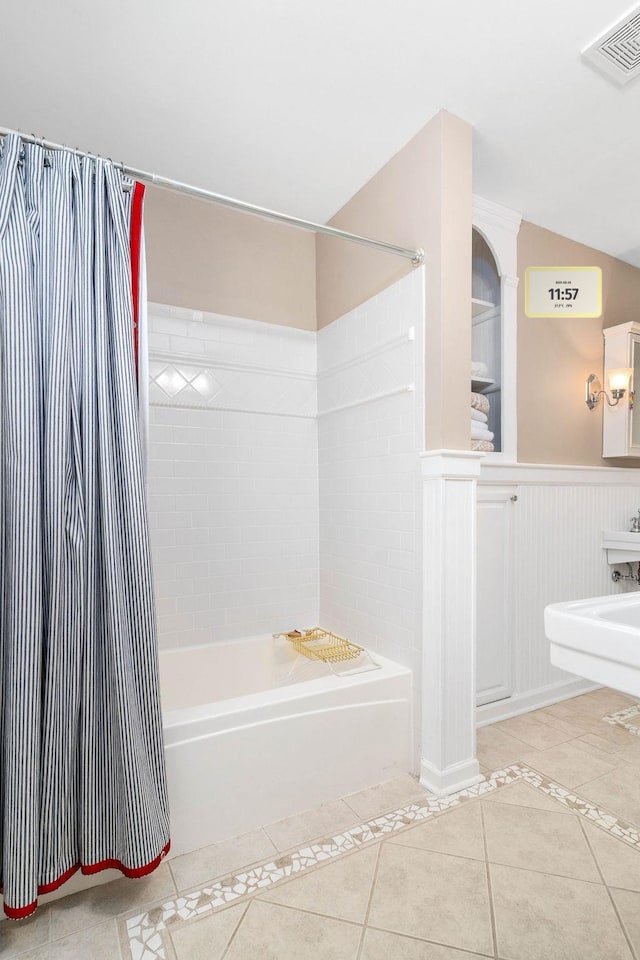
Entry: 11:57
